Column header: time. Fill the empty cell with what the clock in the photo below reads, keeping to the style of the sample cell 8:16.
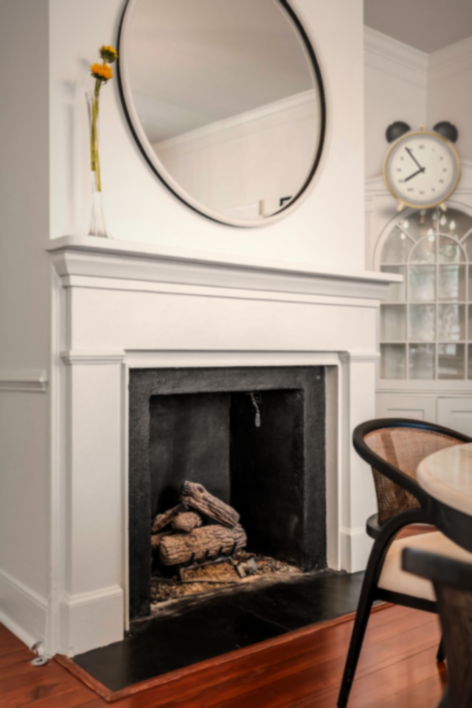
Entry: 7:54
